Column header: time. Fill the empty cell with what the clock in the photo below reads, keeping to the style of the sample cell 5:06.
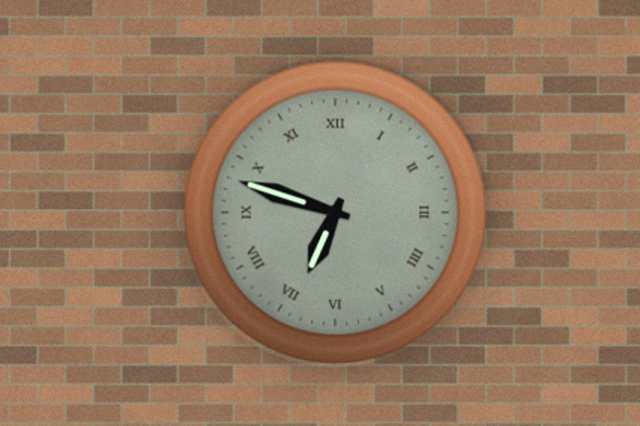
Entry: 6:48
